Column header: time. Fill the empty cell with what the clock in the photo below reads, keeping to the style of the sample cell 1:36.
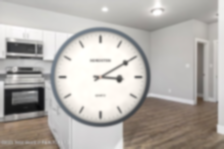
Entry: 3:10
